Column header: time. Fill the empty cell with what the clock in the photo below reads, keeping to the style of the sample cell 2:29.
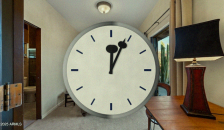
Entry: 12:04
